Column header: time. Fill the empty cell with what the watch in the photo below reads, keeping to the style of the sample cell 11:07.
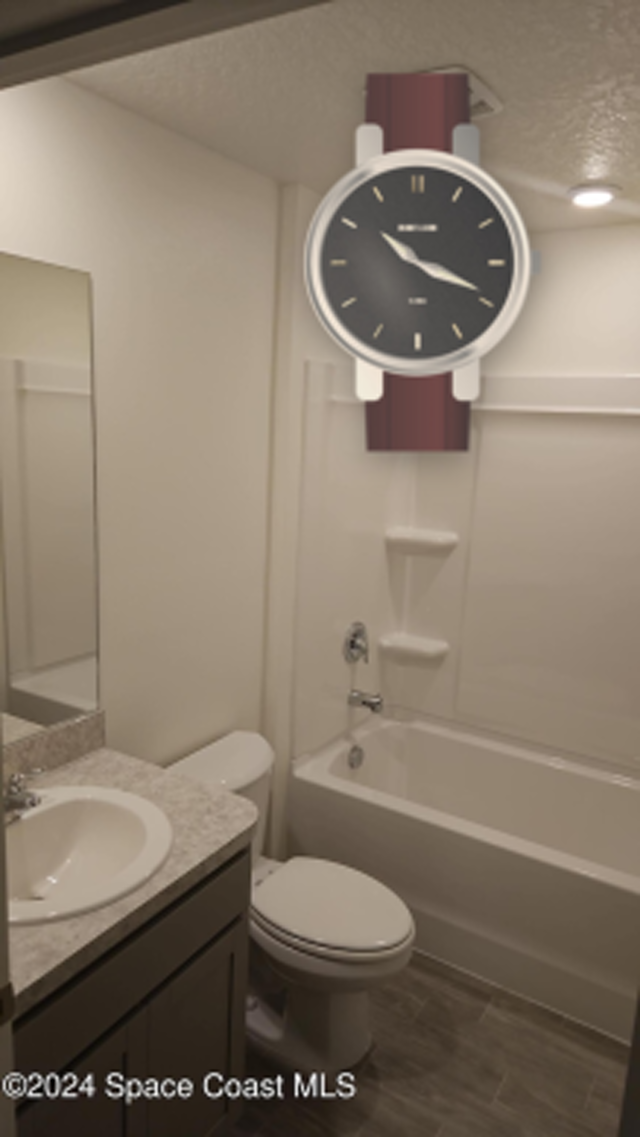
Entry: 10:19
